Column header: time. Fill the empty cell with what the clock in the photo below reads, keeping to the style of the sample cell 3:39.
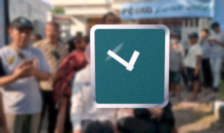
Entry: 12:51
